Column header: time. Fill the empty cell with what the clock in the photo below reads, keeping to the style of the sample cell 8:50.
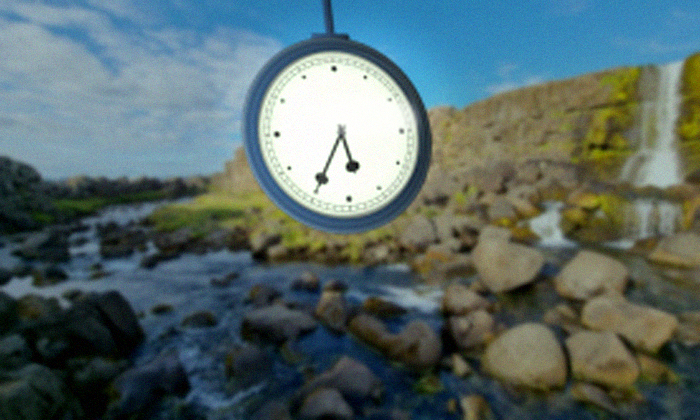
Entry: 5:35
